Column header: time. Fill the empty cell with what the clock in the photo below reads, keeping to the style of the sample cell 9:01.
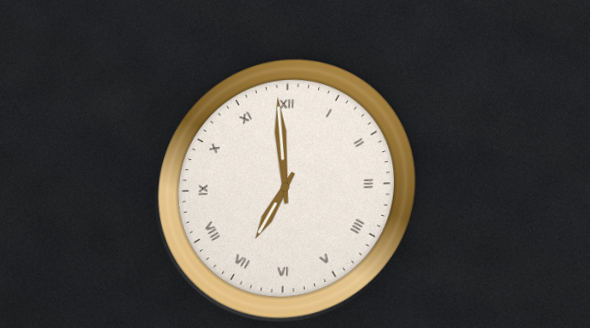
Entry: 6:59
